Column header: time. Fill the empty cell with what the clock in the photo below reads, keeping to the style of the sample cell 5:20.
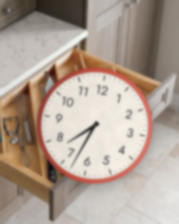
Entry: 7:33
